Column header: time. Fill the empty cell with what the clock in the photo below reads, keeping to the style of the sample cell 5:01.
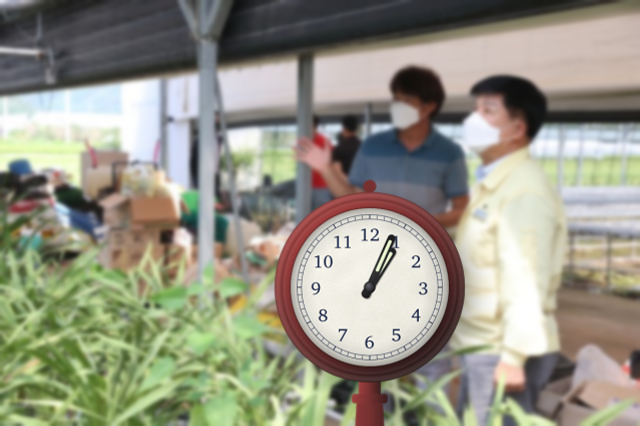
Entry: 1:04
